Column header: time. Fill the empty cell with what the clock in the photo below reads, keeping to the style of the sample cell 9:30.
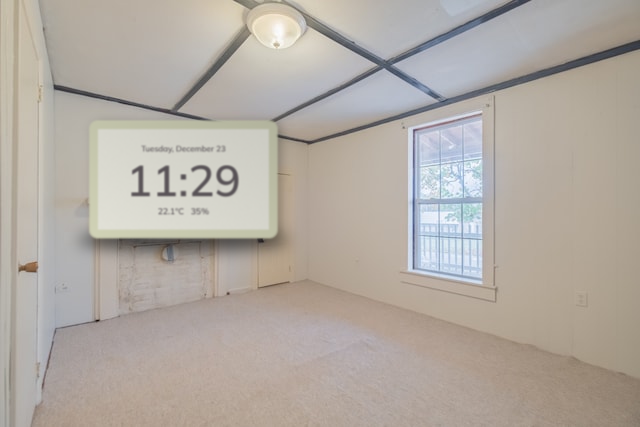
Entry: 11:29
